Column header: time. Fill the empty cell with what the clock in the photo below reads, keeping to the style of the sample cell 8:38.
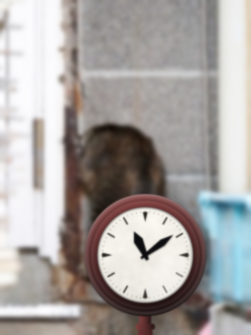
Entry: 11:09
